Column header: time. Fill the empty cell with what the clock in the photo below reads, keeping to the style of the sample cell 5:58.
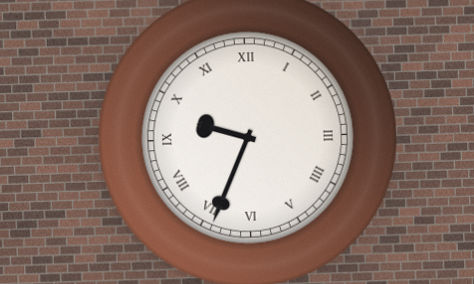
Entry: 9:34
